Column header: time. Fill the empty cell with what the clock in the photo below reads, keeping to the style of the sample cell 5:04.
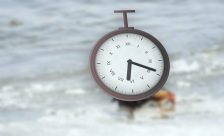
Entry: 6:19
